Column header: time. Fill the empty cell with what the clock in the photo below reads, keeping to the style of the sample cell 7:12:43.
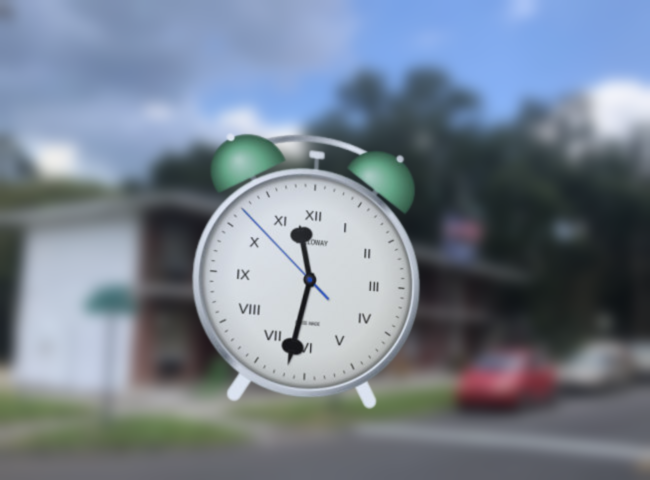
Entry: 11:31:52
